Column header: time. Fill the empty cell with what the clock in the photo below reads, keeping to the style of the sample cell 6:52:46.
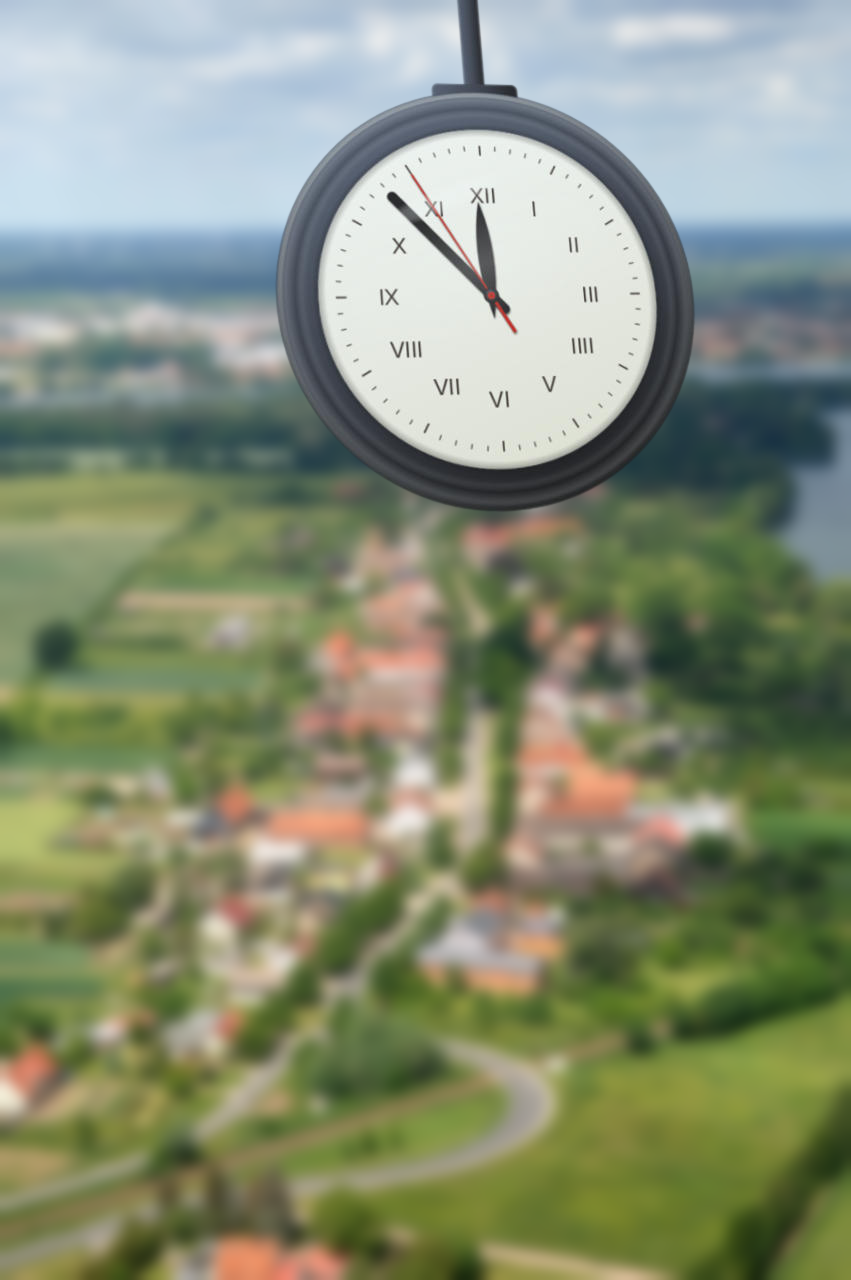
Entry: 11:52:55
